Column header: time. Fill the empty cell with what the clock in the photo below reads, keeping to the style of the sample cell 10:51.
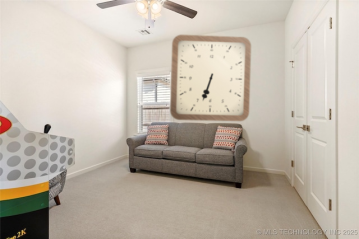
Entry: 6:33
